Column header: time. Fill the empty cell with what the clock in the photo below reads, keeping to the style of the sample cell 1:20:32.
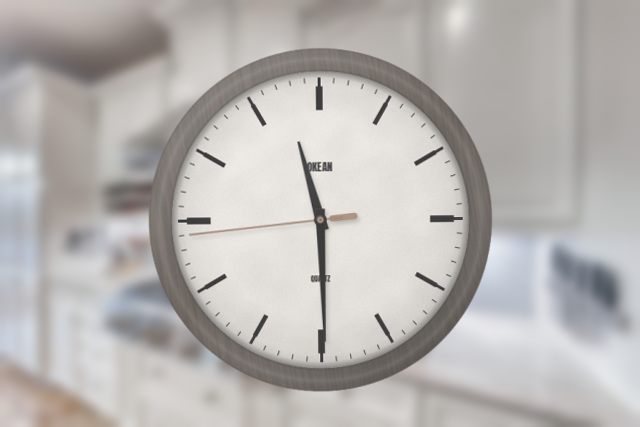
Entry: 11:29:44
